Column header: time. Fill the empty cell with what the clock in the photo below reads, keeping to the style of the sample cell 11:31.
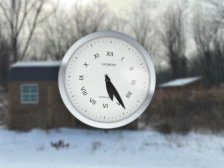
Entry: 5:24
